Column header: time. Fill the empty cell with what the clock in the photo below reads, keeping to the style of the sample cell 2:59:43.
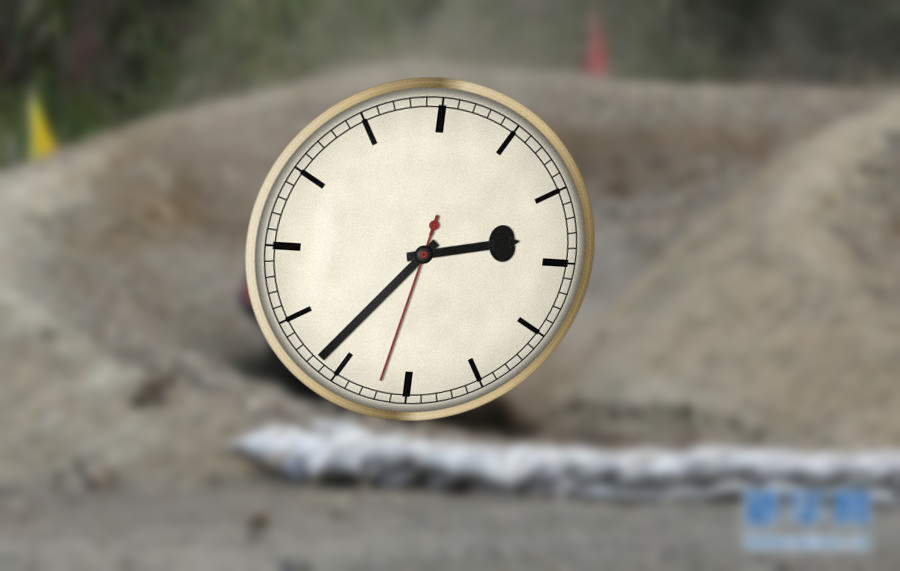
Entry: 2:36:32
